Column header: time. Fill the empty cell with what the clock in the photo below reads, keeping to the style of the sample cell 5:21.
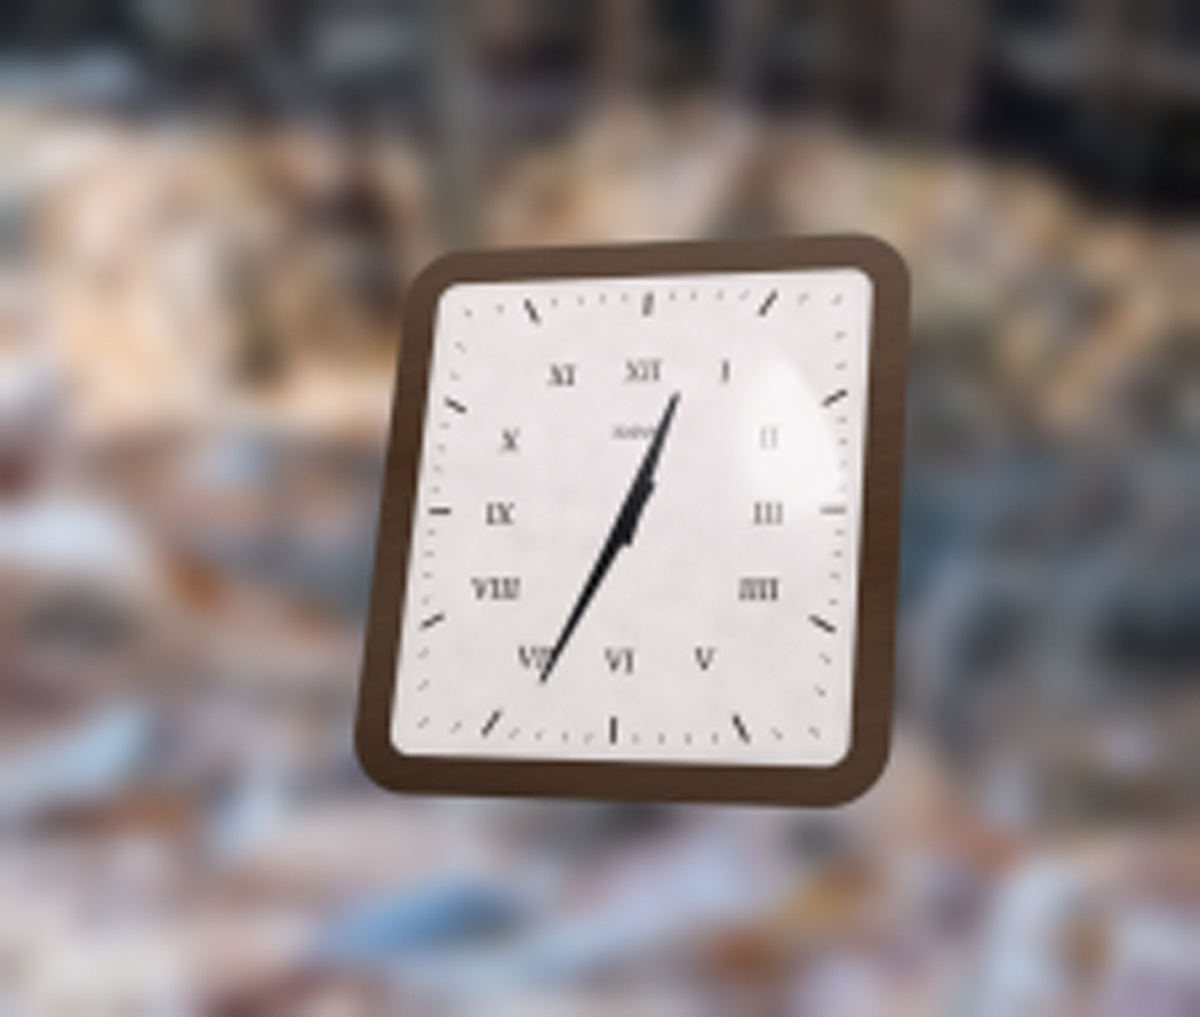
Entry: 12:34
